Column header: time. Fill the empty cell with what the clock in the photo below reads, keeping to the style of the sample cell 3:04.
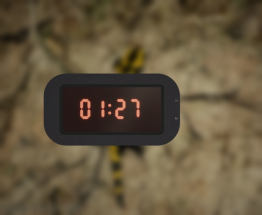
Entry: 1:27
